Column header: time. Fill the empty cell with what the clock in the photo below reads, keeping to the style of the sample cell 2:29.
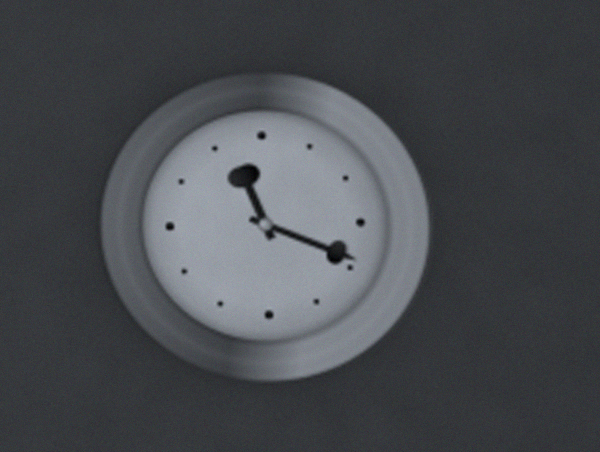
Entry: 11:19
